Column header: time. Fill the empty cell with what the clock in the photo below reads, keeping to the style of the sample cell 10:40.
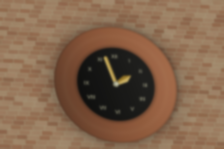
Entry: 1:57
